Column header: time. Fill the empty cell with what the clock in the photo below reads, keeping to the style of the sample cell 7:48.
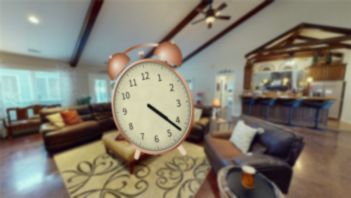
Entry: 4:22
